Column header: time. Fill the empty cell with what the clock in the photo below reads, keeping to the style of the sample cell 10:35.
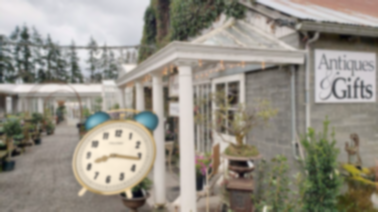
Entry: 8:16
